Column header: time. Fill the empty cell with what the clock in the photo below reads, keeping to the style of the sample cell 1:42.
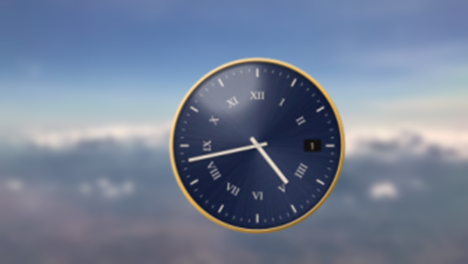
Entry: 4:43
